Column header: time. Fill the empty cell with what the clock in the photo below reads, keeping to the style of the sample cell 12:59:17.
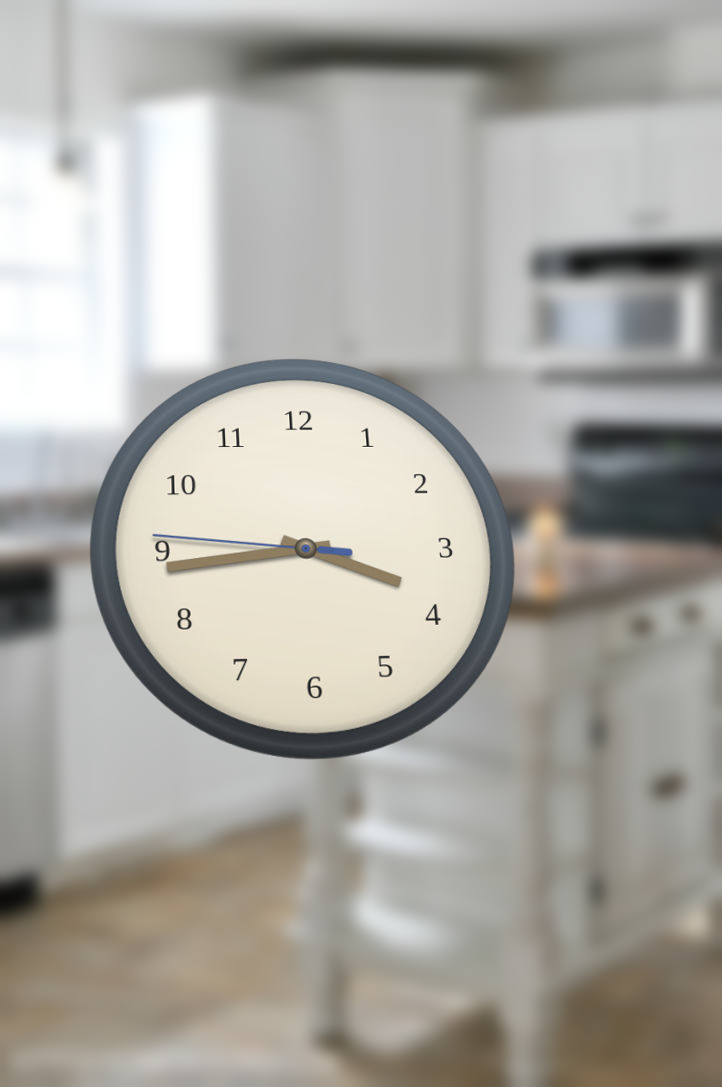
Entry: 3:43:46
